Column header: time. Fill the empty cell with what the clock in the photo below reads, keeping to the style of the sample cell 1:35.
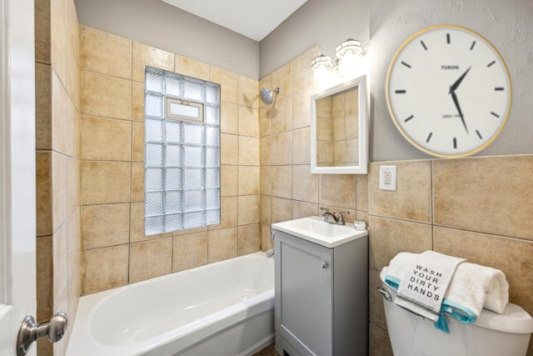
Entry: 1:27
